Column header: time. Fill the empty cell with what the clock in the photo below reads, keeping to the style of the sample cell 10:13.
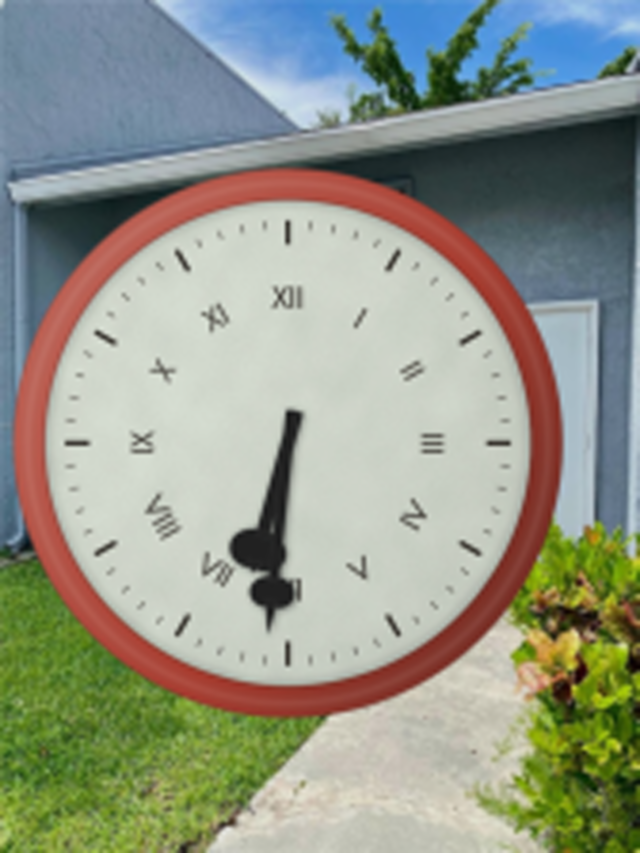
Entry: 6:31
